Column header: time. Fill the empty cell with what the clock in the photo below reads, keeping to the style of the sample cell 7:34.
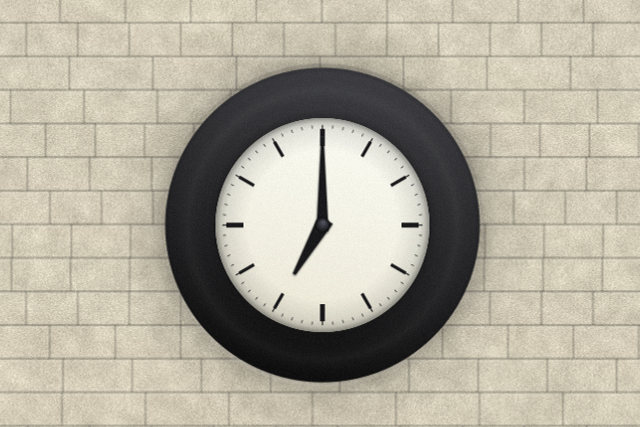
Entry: 7:00
